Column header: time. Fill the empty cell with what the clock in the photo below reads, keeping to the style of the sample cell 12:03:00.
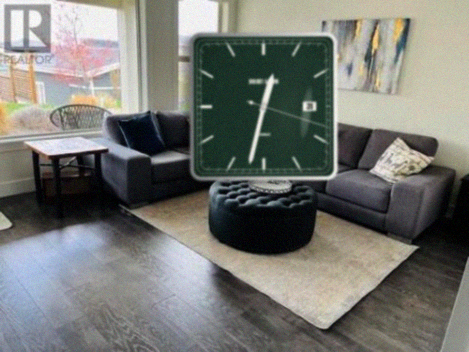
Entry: 12:32:18
